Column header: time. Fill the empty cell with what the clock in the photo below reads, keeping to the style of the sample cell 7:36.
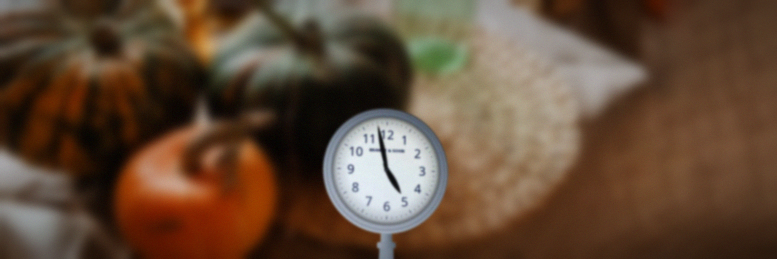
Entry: 4:58
